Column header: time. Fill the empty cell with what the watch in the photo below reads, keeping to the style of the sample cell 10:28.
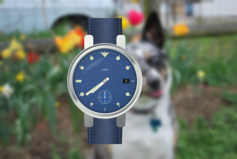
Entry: 7:39
